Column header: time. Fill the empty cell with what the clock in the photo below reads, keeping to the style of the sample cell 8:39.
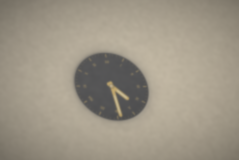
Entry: 4:29
